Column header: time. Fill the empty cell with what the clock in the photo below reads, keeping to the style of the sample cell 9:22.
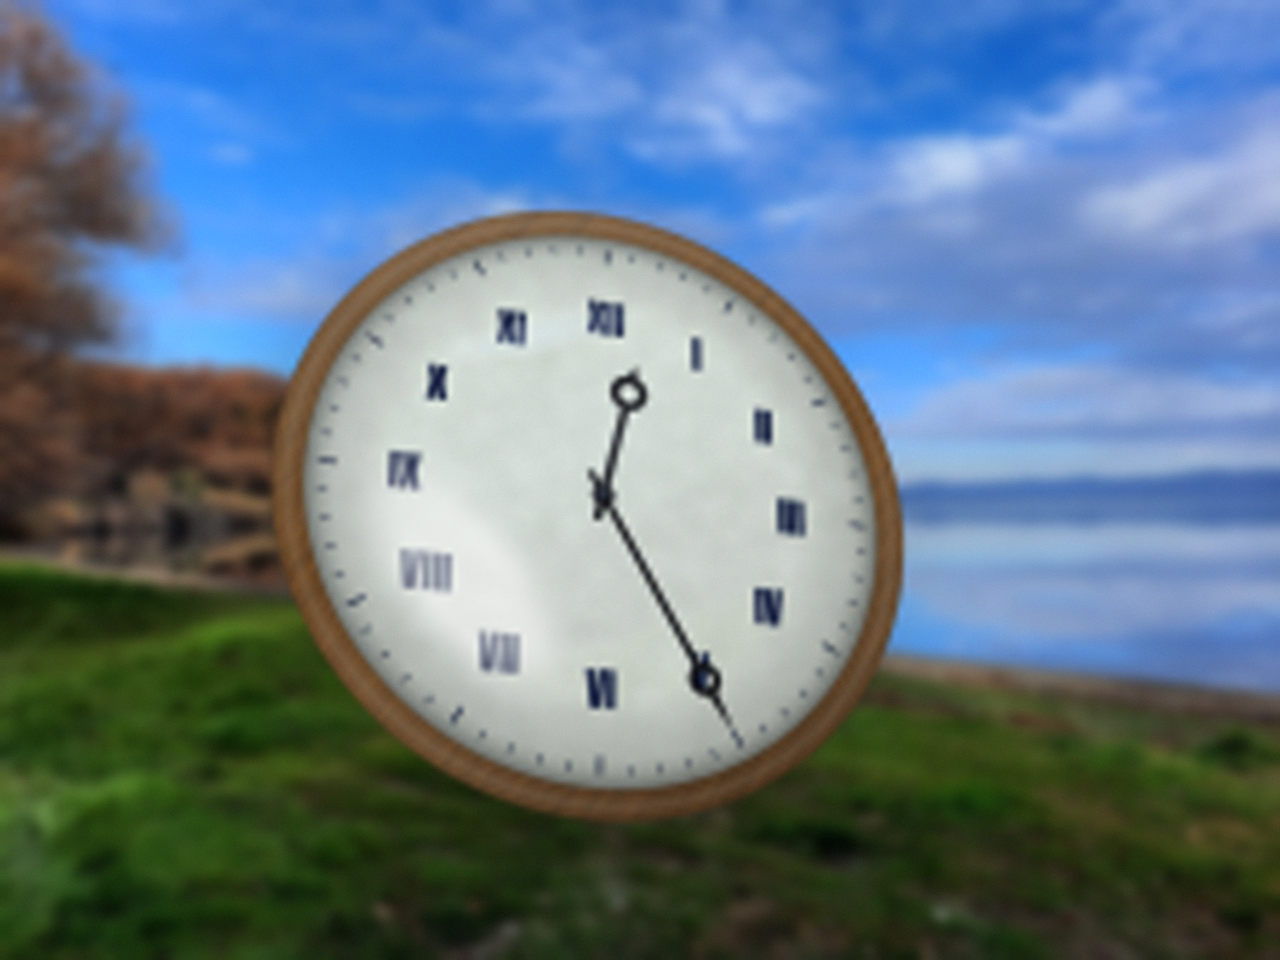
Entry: 12:25
